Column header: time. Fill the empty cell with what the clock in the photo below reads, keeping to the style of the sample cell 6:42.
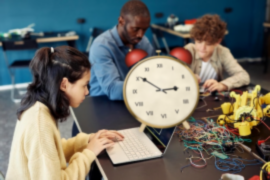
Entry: 2:51
